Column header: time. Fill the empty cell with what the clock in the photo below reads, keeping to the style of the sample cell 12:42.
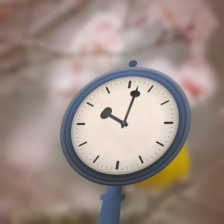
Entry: 10:02
